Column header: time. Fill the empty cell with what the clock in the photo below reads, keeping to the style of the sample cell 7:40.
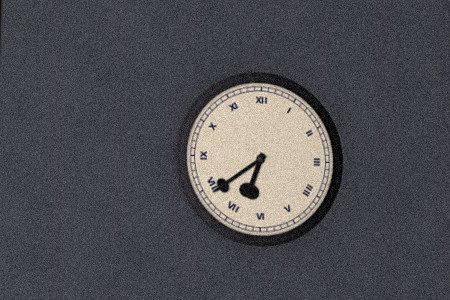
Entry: 6:39
